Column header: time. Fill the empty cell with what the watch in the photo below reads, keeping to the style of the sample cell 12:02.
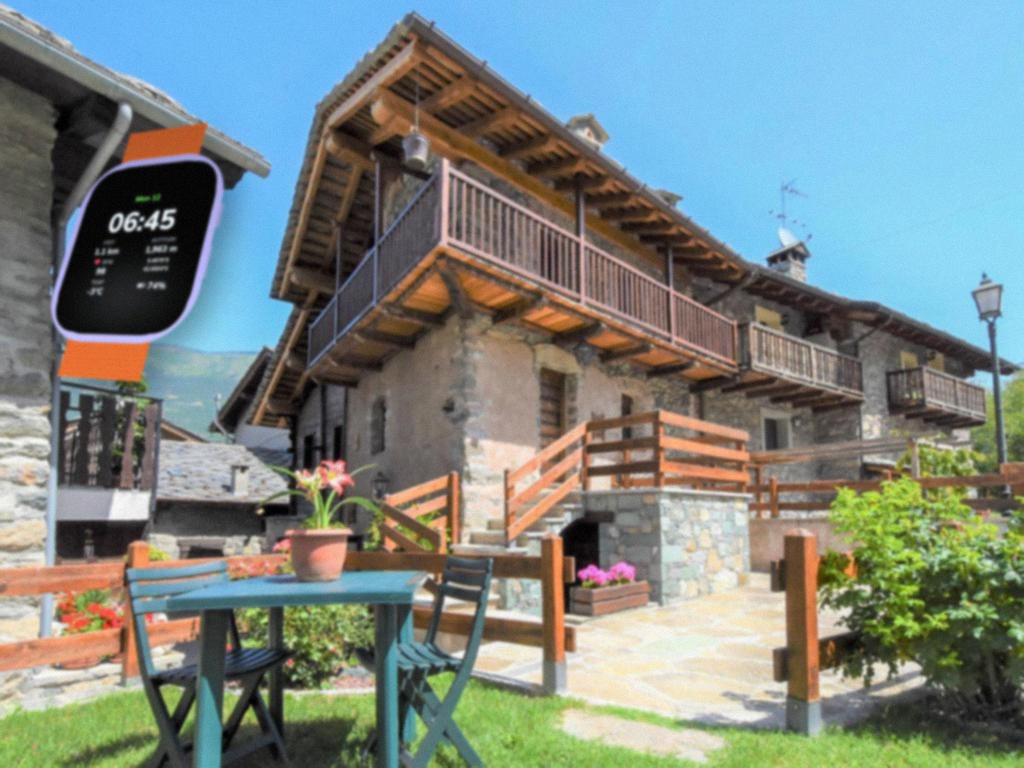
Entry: 6:45
